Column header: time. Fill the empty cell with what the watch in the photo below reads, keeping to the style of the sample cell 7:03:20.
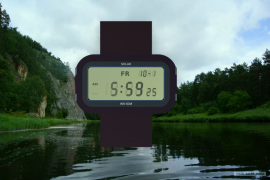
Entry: 5:59:25
